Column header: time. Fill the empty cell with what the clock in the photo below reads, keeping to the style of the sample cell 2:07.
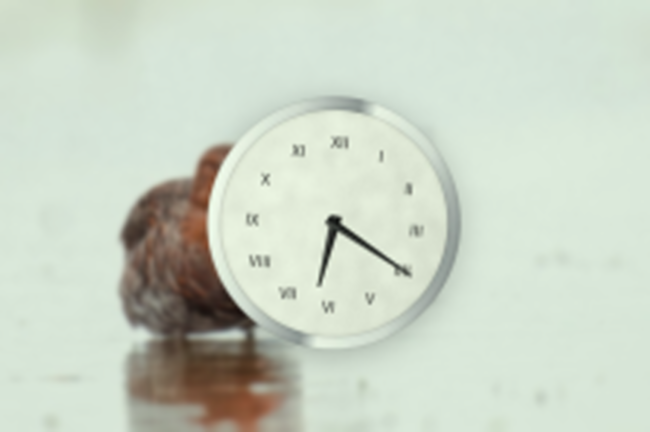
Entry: 6:20
